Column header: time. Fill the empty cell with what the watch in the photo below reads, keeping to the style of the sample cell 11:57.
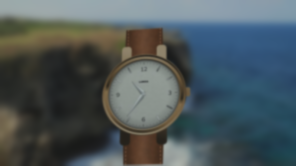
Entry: 10:36
